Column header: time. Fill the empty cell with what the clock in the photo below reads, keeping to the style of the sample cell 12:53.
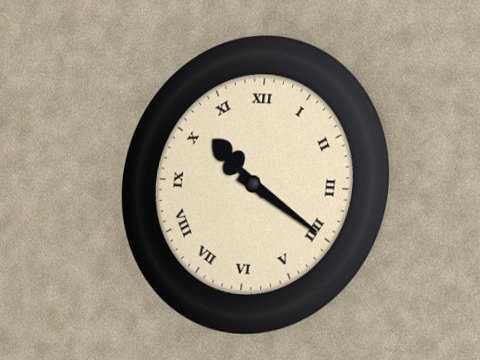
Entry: 10:20
